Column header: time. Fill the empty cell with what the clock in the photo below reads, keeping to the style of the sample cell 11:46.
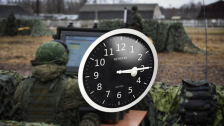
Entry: 3:15
